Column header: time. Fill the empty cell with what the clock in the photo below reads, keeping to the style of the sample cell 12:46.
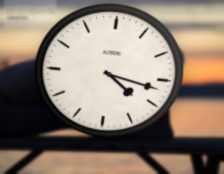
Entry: 4:17
